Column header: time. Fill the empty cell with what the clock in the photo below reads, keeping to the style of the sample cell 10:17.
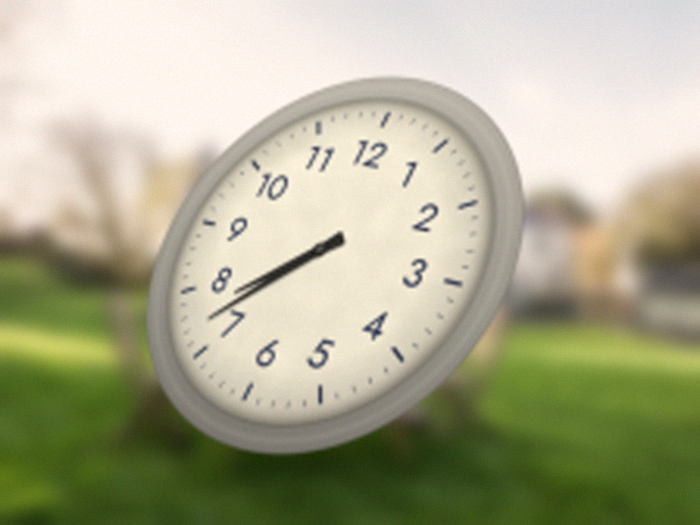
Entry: 7:37
